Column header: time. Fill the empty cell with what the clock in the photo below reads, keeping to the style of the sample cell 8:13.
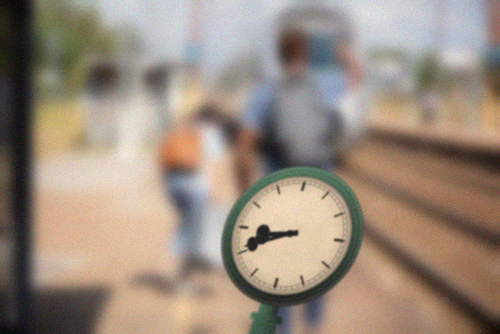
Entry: 8:41
